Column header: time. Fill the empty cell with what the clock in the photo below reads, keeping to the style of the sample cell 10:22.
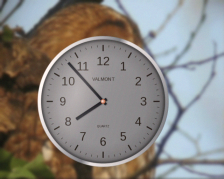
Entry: 7:53
